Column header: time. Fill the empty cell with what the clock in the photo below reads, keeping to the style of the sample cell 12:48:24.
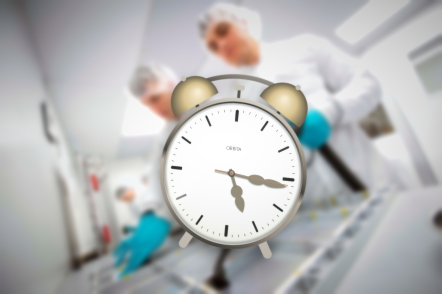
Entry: 5:16:16
